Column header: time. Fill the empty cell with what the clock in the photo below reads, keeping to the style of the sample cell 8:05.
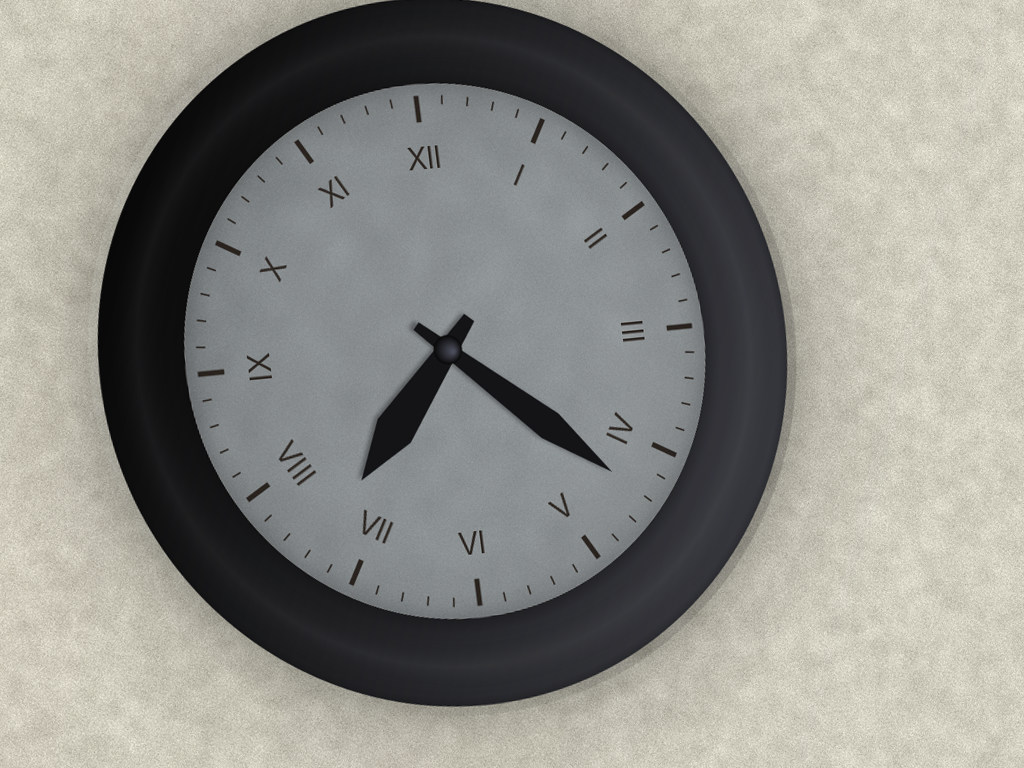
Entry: 7:22
